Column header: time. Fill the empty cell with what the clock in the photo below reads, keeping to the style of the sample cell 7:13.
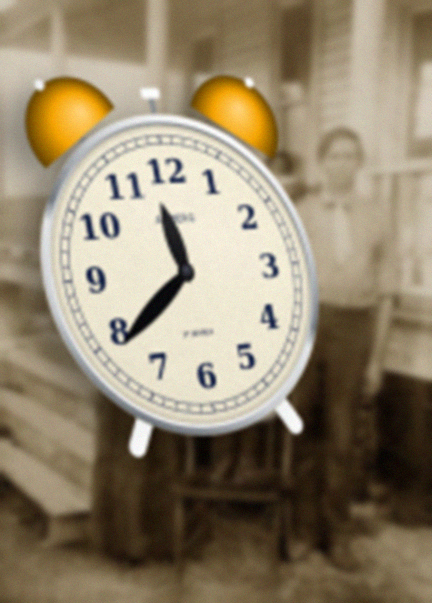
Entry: 11:39
